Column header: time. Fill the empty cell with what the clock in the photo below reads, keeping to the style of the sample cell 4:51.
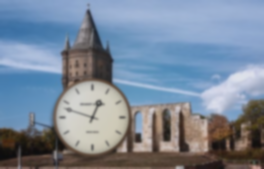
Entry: 12:48
